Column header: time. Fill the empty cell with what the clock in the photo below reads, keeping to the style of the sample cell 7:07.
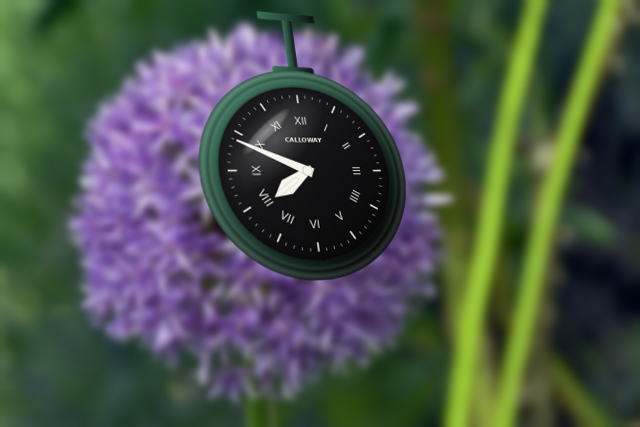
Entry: 7:49
